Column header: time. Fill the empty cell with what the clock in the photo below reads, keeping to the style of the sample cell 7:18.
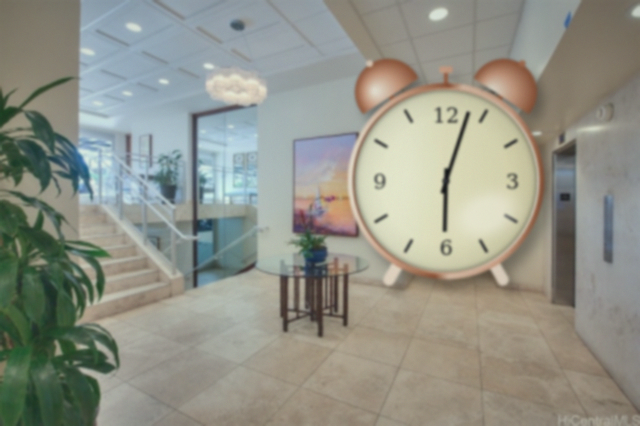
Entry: 6:03
